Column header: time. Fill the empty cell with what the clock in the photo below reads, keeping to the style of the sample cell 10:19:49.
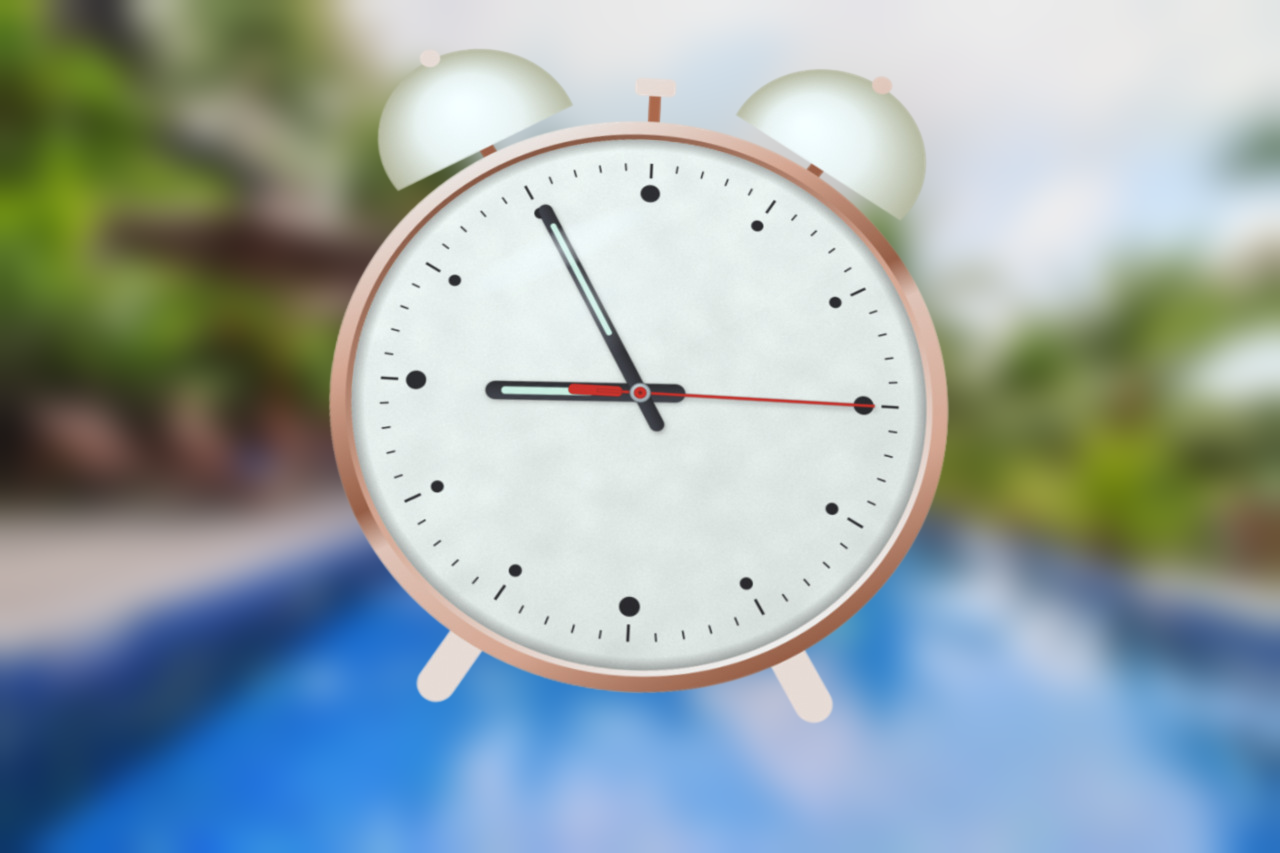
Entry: 8:55:15
